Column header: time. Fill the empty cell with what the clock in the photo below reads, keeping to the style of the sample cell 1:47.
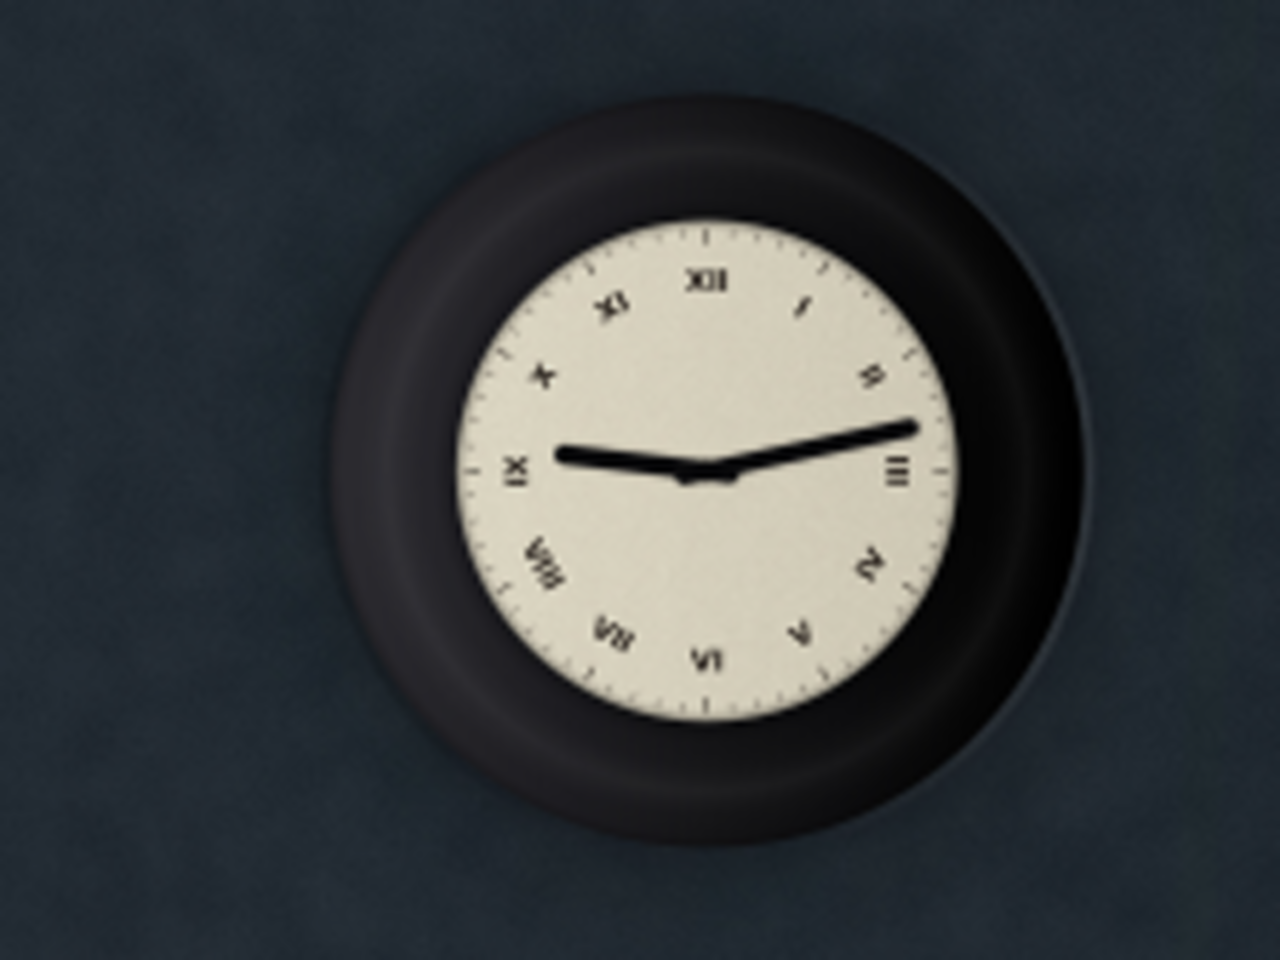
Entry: 9:13
